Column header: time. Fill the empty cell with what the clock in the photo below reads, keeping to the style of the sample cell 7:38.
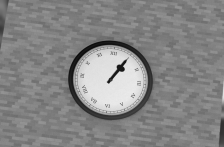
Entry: 1:05
